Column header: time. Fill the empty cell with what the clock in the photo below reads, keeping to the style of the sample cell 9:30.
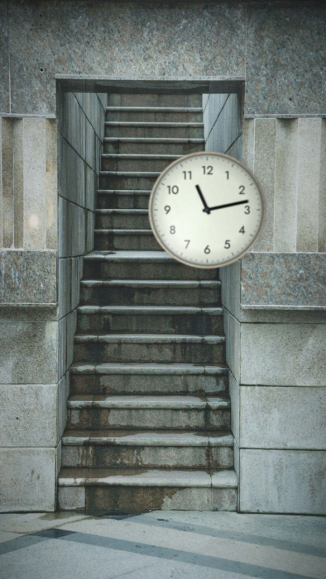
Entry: 11:13
